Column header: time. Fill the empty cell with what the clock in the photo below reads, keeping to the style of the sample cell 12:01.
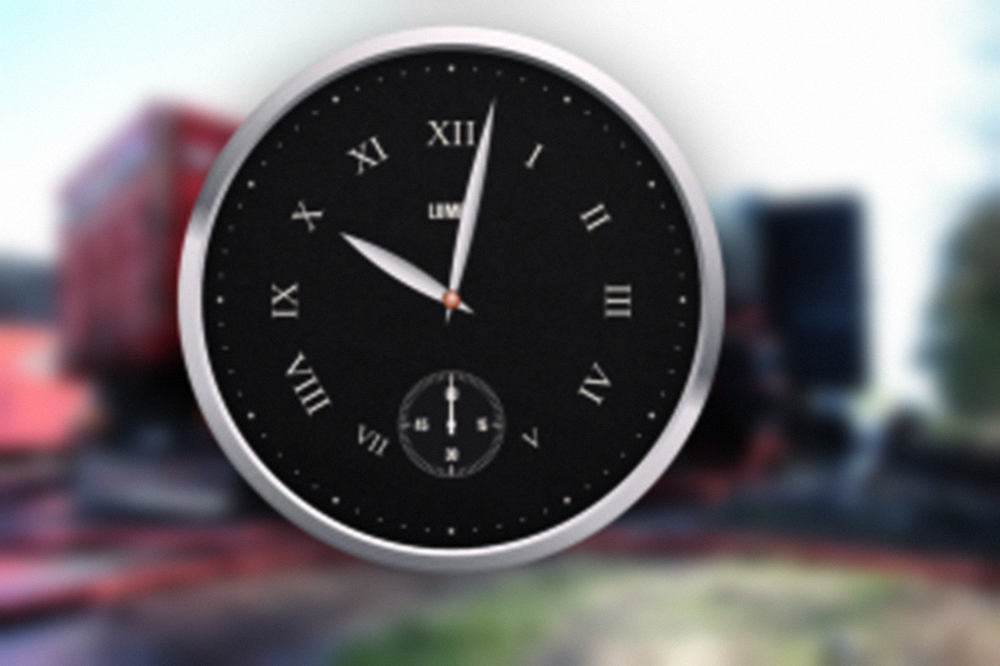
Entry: 10:02
